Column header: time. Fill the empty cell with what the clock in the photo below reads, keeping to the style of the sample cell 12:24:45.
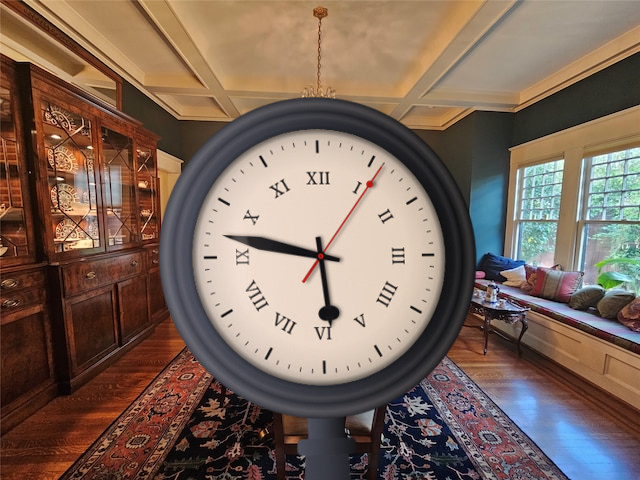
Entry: 5:47:06
